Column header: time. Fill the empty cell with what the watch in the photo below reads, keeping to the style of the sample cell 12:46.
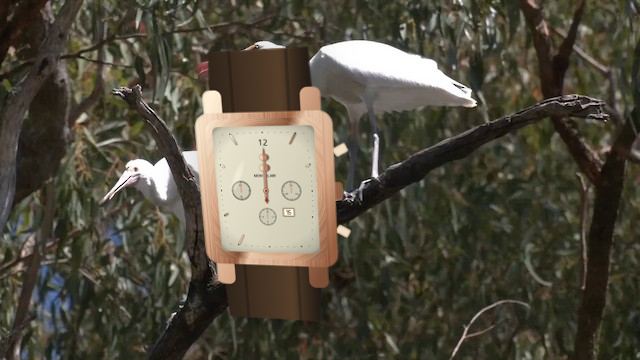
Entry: 12:00
